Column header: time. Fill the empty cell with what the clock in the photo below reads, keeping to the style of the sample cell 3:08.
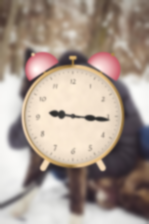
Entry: 9:16
